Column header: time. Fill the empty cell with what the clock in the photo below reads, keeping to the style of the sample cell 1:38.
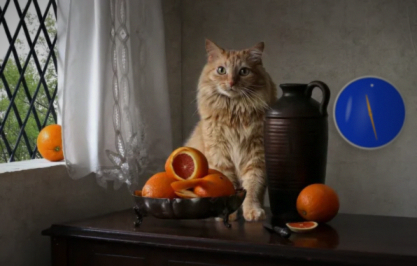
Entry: 11:27
